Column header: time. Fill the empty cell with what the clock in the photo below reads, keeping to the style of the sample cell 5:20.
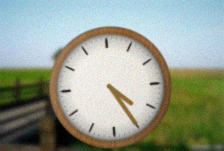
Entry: 4:25
